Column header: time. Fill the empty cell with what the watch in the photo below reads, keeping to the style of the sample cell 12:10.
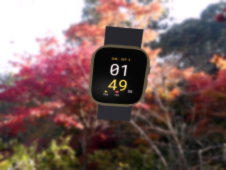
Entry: 1:49
